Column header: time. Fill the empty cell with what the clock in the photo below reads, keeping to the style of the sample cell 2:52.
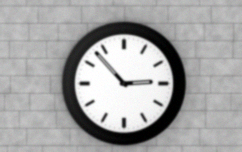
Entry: 2:53
